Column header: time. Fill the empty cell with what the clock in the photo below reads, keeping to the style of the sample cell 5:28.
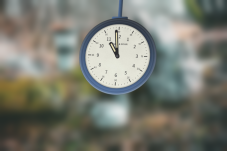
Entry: 10:59
